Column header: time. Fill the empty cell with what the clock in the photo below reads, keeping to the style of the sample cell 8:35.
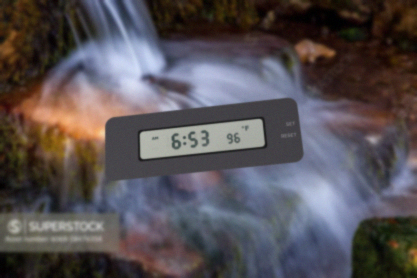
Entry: 6:53
